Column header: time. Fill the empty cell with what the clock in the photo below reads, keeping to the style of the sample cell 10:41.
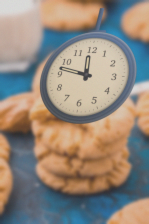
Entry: 11:47
